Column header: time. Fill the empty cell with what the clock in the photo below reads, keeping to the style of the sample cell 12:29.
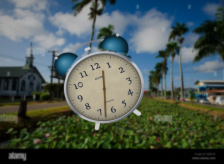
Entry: 12:33
